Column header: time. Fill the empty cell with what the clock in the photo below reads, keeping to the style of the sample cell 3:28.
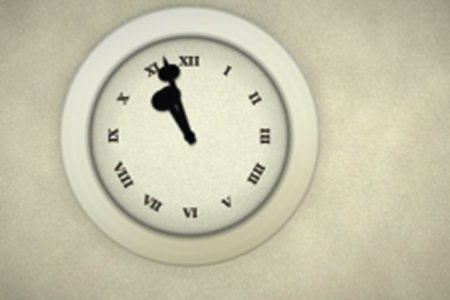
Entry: 10:57
